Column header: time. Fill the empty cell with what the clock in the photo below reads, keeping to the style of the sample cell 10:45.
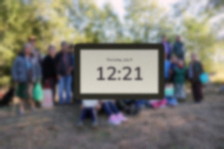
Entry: 12:21
